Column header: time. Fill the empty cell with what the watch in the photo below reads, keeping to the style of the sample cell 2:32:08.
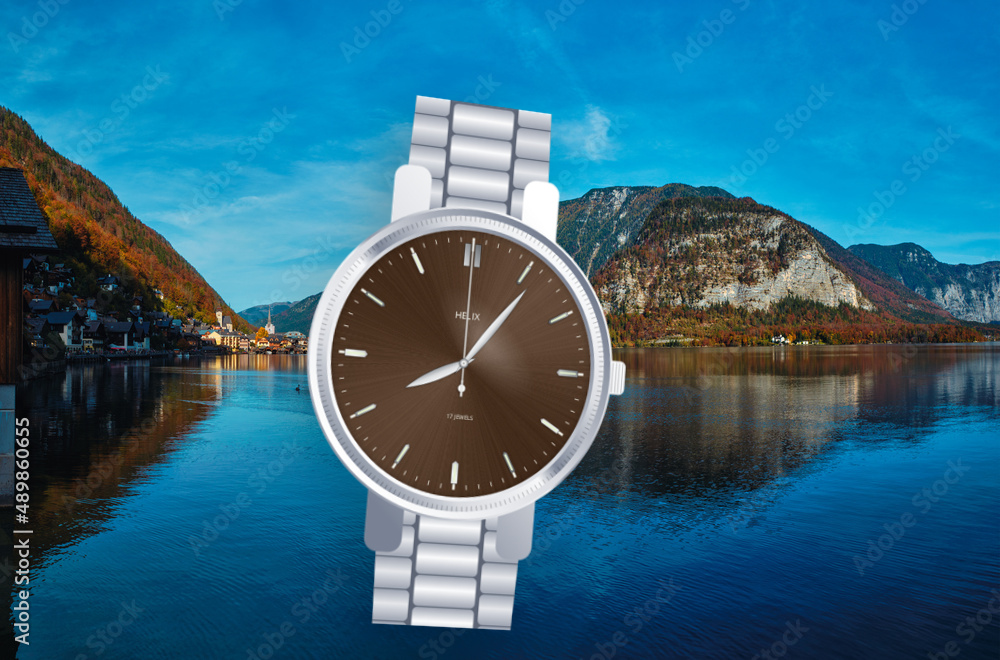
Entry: 8:06:00
